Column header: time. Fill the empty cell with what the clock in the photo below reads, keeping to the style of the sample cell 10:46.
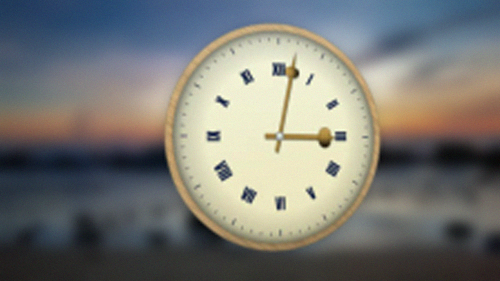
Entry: 3:02
